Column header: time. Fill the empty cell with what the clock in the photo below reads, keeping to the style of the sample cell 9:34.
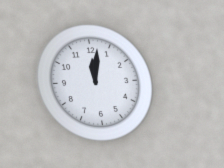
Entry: 12:02
